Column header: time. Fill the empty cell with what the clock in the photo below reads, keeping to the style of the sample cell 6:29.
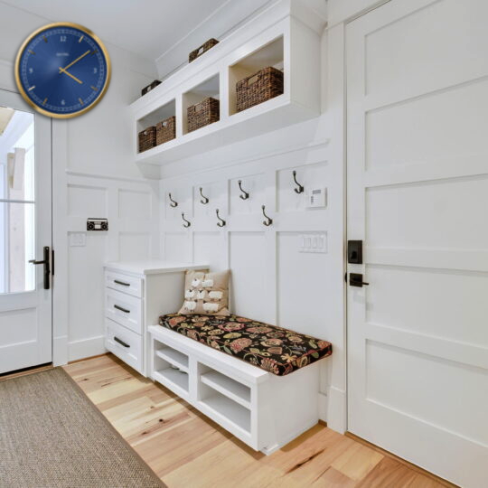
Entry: 4:09
